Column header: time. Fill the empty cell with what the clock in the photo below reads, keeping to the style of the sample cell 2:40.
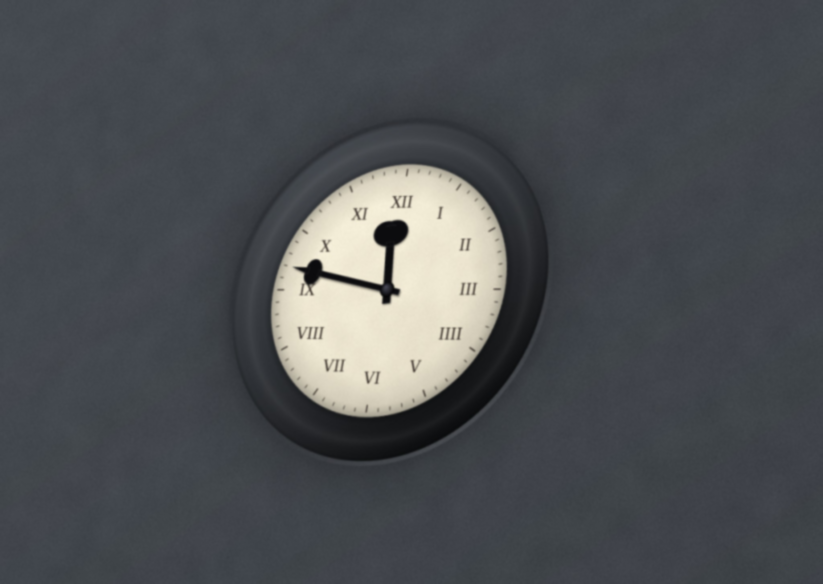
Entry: 11:47
